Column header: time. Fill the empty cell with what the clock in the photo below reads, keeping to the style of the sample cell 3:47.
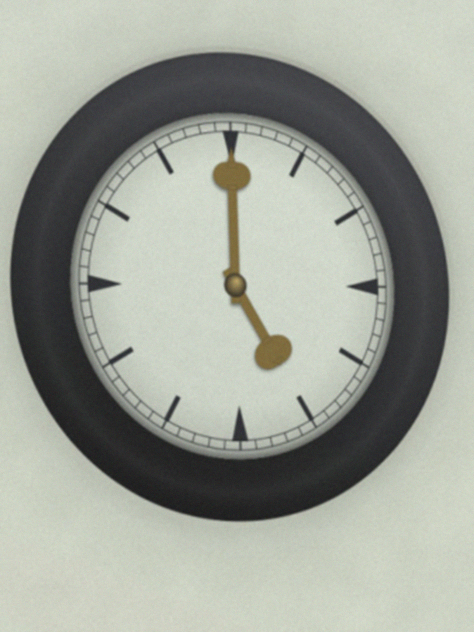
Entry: 5:00
